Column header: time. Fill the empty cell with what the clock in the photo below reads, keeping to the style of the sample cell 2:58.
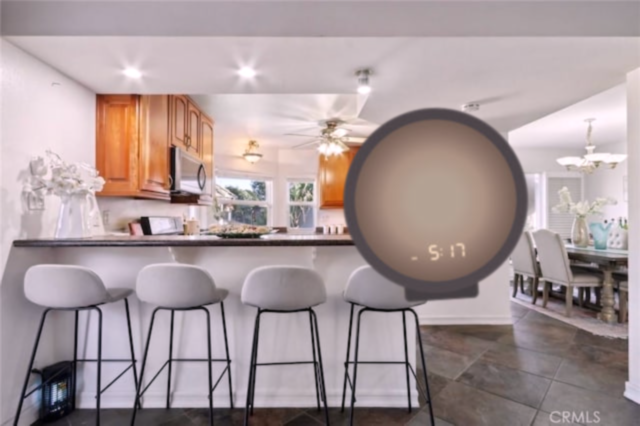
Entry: 5:17
